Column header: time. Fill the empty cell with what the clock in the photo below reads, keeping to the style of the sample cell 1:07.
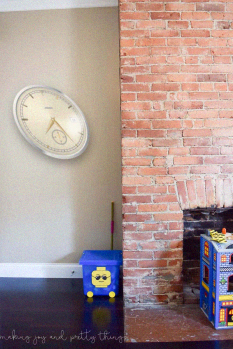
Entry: 7:25
